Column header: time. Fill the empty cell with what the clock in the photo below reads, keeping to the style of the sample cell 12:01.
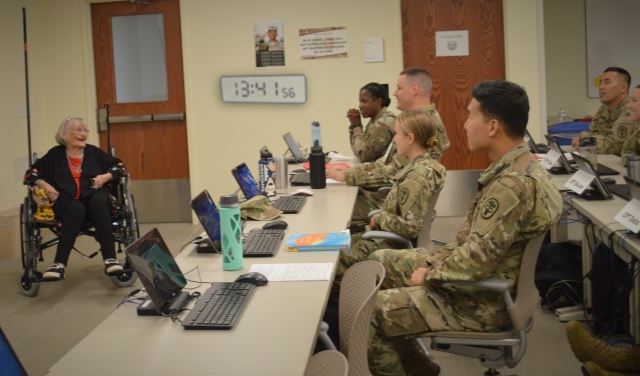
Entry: 13:41
